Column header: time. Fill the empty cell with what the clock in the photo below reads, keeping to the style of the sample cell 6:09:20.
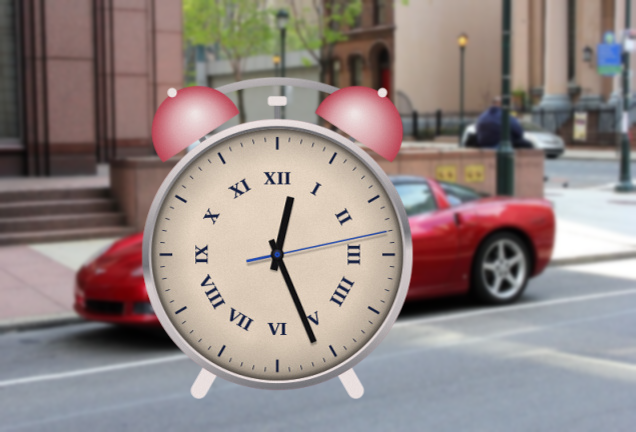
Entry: 12:26:13
